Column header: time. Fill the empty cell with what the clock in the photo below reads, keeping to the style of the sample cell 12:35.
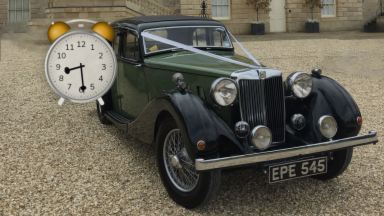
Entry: 8:29
